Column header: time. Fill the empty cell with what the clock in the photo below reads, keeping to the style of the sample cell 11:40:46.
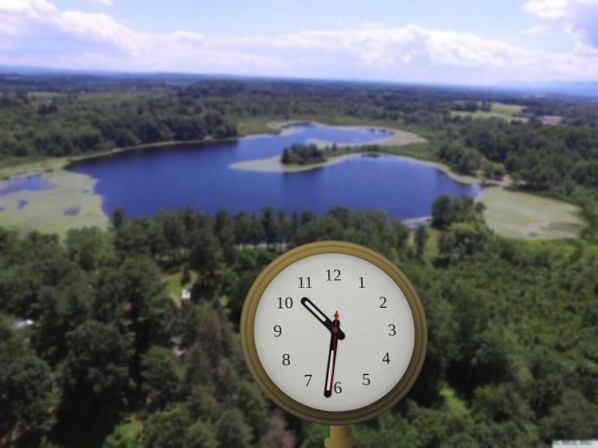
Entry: 10:31:31
